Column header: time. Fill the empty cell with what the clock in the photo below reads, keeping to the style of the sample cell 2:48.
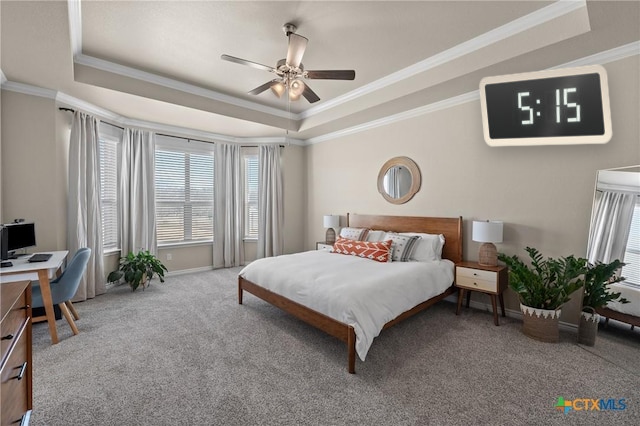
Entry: 5:15
